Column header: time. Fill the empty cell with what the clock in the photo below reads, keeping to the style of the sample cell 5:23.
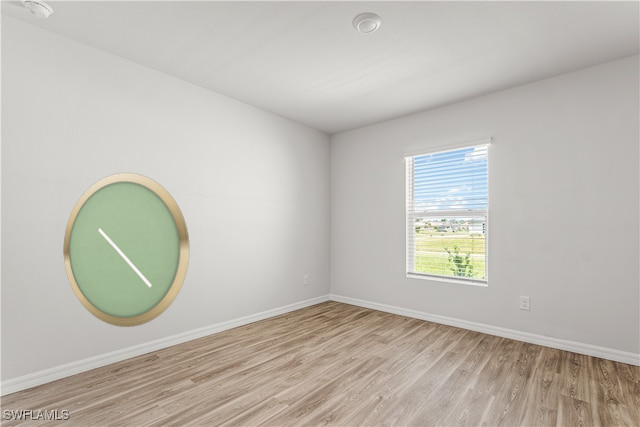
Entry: 10:22
